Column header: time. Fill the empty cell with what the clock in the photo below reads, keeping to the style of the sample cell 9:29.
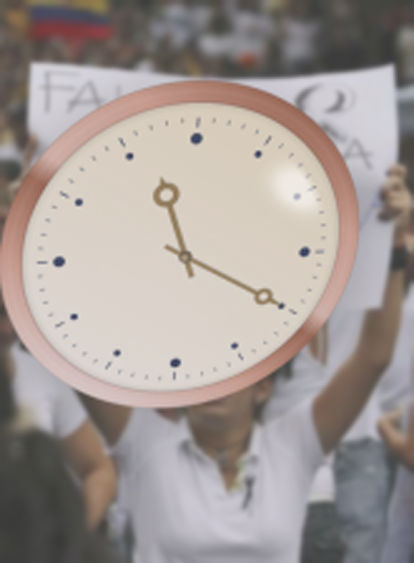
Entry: 11:20
